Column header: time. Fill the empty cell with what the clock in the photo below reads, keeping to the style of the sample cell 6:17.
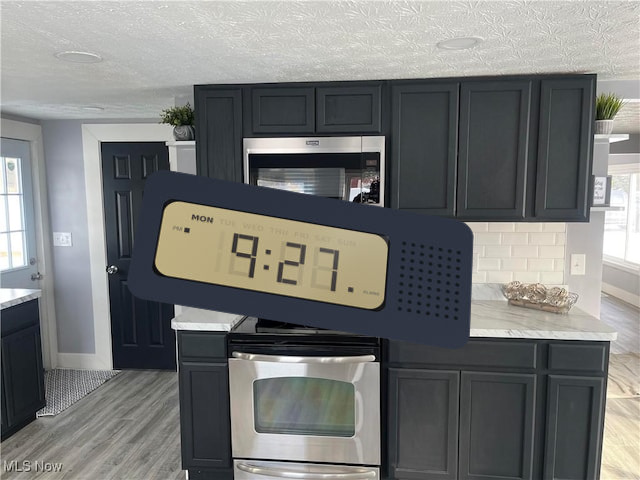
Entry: 9:27
